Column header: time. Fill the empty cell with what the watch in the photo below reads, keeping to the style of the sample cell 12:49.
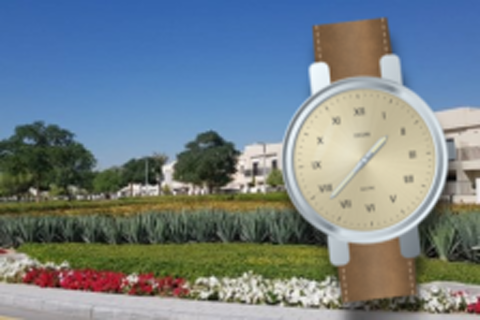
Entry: 1:38
